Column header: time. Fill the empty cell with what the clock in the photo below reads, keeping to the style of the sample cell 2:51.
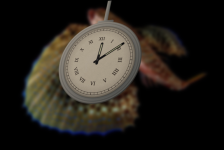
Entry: 12:09
